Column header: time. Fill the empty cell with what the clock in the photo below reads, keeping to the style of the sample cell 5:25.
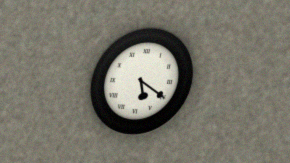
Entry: 5:20
